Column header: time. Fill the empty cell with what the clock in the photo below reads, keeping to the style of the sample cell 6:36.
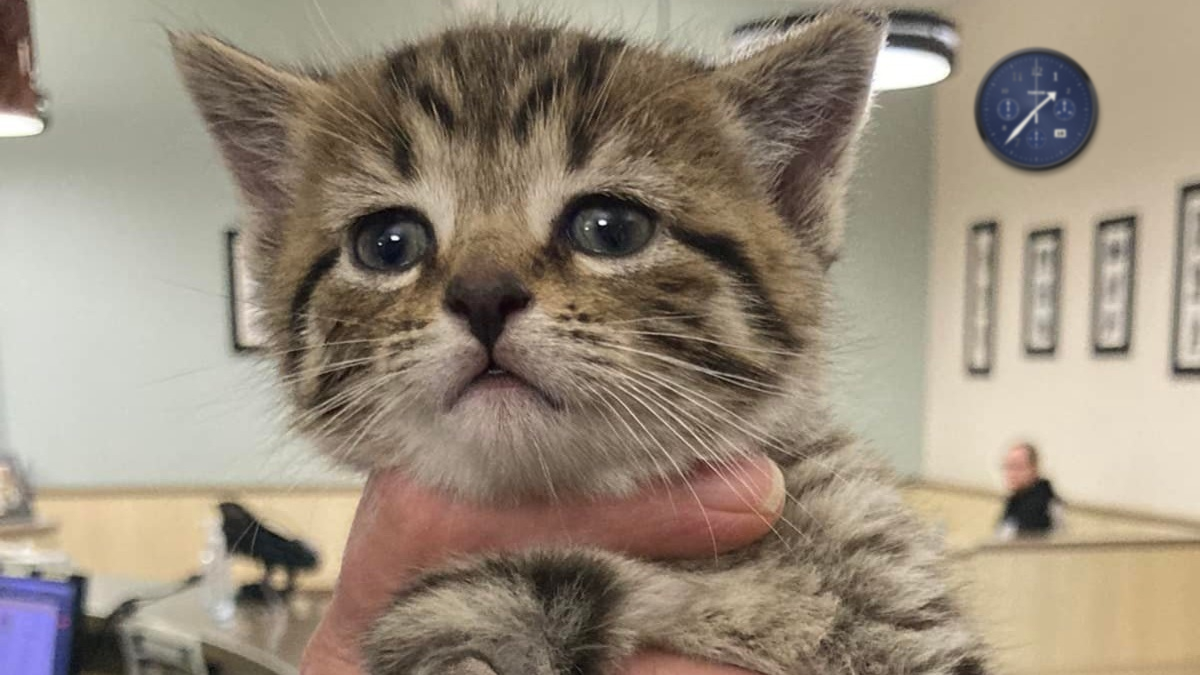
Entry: 1:37
